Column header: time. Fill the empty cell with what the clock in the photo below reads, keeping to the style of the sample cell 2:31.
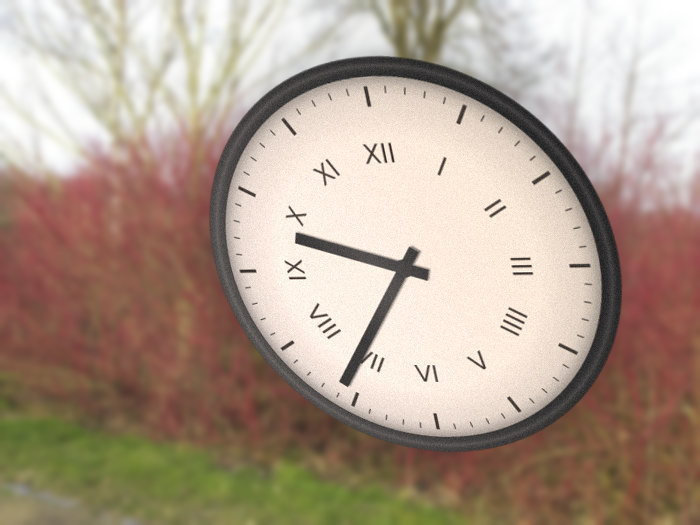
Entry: 9:36
